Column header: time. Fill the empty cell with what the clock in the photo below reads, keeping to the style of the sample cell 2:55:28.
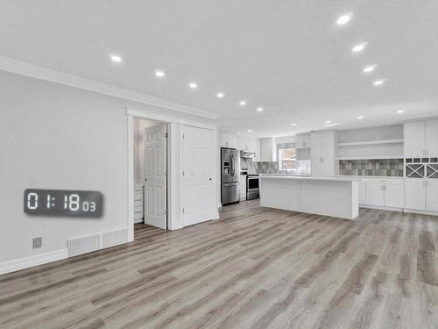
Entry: 1:18:03
